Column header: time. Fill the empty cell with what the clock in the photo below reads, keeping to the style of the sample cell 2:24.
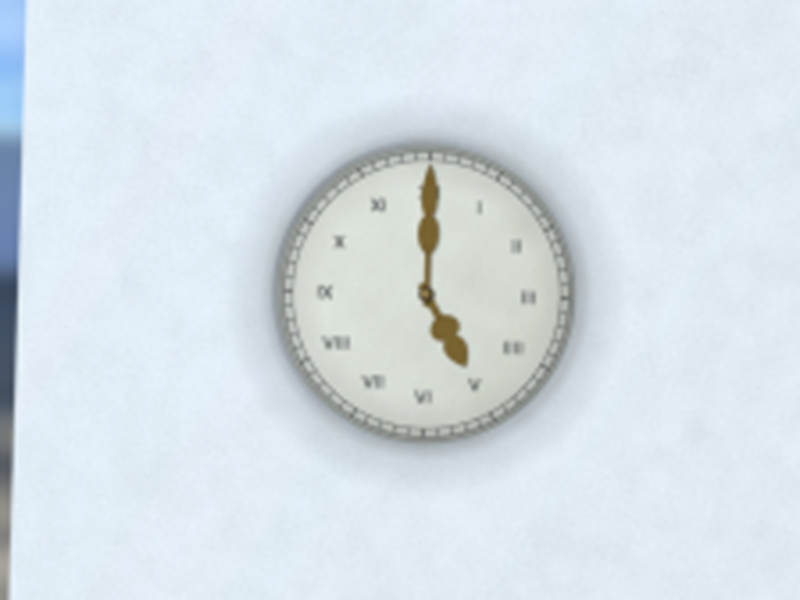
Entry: 5:00
